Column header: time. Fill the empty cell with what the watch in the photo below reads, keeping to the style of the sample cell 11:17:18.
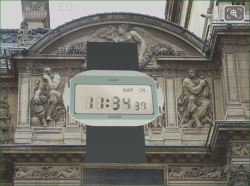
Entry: 11:34:37
